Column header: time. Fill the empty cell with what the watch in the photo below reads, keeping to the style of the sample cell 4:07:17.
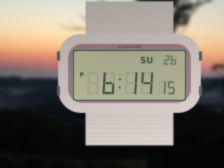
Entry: 6:14:15
